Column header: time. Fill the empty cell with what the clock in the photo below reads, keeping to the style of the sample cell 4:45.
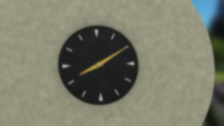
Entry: 8:10
